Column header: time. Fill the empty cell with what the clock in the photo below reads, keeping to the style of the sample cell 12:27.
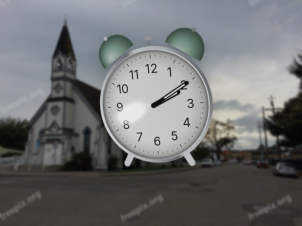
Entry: 2:10
